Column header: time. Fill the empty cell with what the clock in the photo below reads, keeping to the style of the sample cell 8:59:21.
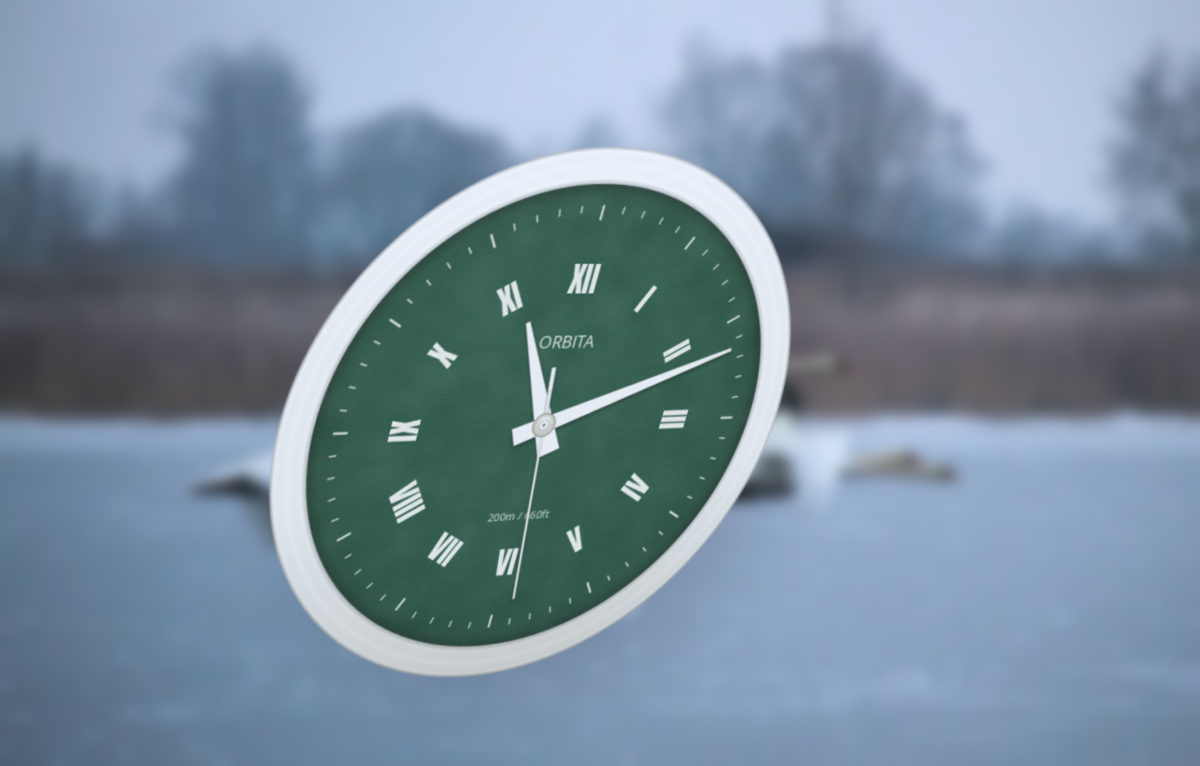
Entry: 11:11:29
